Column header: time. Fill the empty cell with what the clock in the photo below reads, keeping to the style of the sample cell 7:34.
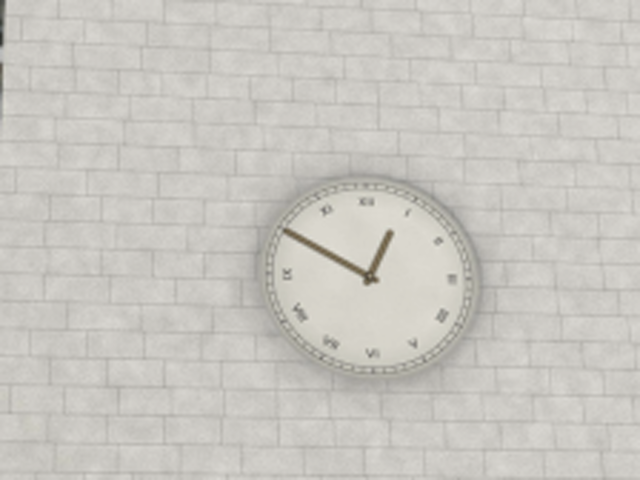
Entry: 12:50
